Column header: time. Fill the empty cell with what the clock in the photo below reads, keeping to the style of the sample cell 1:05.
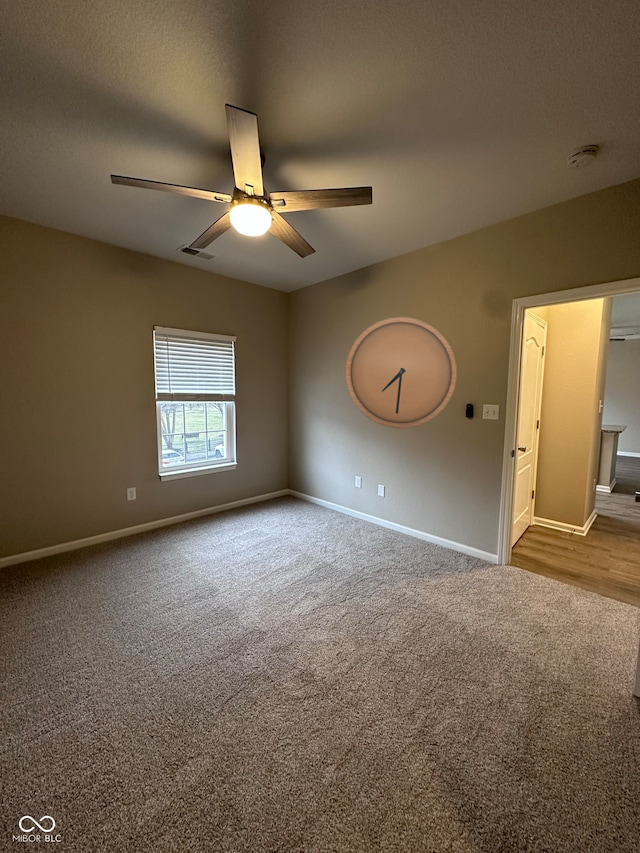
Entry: 7:31
